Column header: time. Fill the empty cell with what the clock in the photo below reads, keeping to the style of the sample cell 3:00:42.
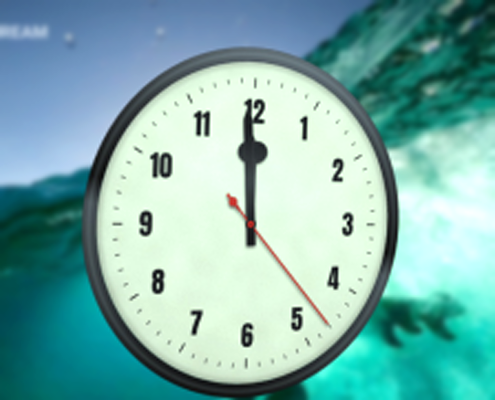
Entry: 11:59:23
